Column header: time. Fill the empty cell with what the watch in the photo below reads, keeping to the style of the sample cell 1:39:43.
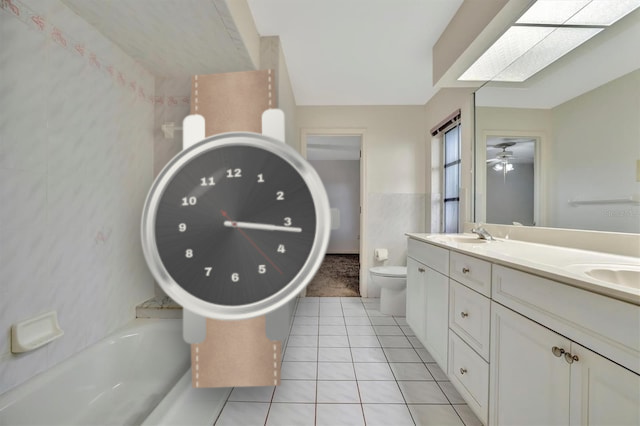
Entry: 3:16:23
